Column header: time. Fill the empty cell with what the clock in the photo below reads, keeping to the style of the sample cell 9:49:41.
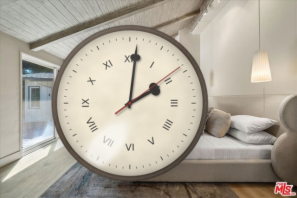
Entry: 2:01:09
